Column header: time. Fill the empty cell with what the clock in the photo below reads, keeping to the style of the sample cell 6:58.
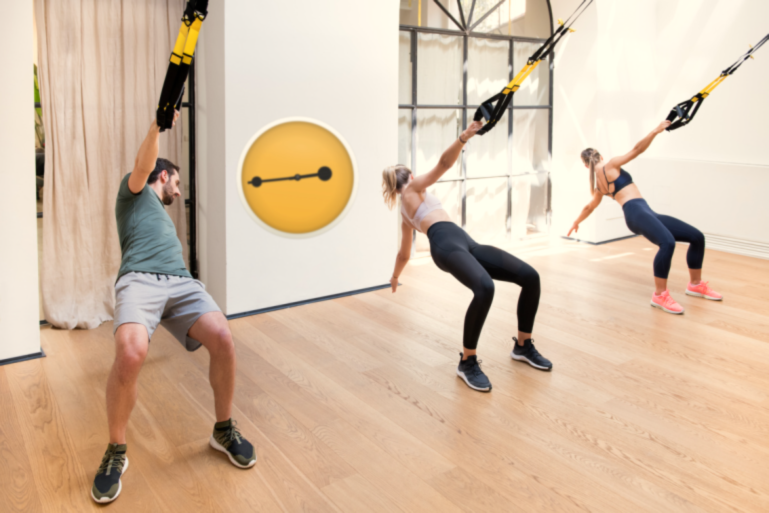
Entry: 2:44
